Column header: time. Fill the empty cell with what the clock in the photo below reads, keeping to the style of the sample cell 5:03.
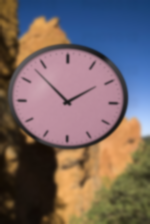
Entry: 1:53
